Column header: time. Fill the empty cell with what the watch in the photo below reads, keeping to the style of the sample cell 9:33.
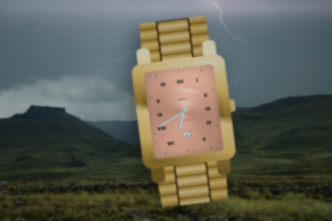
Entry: 6:41
